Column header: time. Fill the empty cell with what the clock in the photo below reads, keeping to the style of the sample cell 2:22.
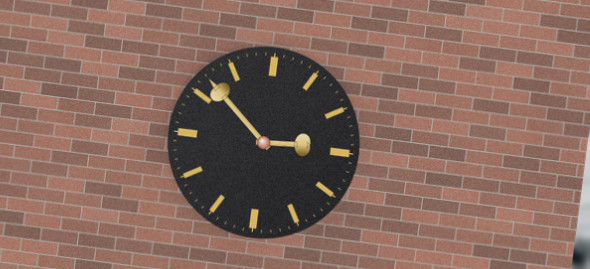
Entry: 2:52
